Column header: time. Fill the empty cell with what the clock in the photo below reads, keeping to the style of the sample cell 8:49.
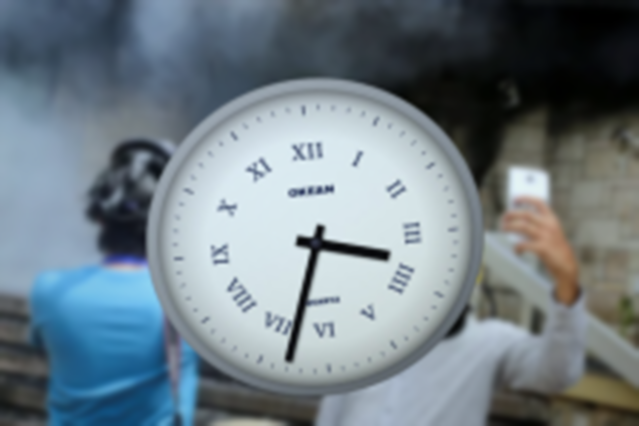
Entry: 3:33
